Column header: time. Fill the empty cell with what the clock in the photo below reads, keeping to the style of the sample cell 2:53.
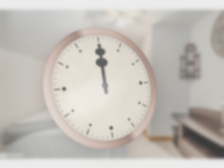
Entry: 12:00
